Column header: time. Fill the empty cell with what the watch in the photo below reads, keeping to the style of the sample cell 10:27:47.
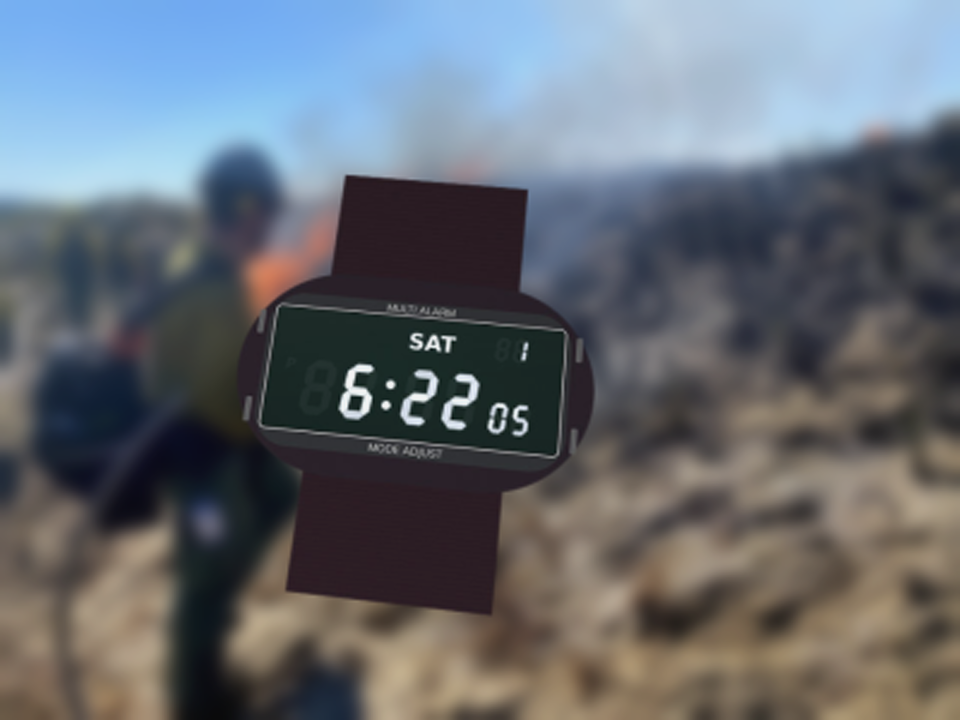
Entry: 6:22:05
